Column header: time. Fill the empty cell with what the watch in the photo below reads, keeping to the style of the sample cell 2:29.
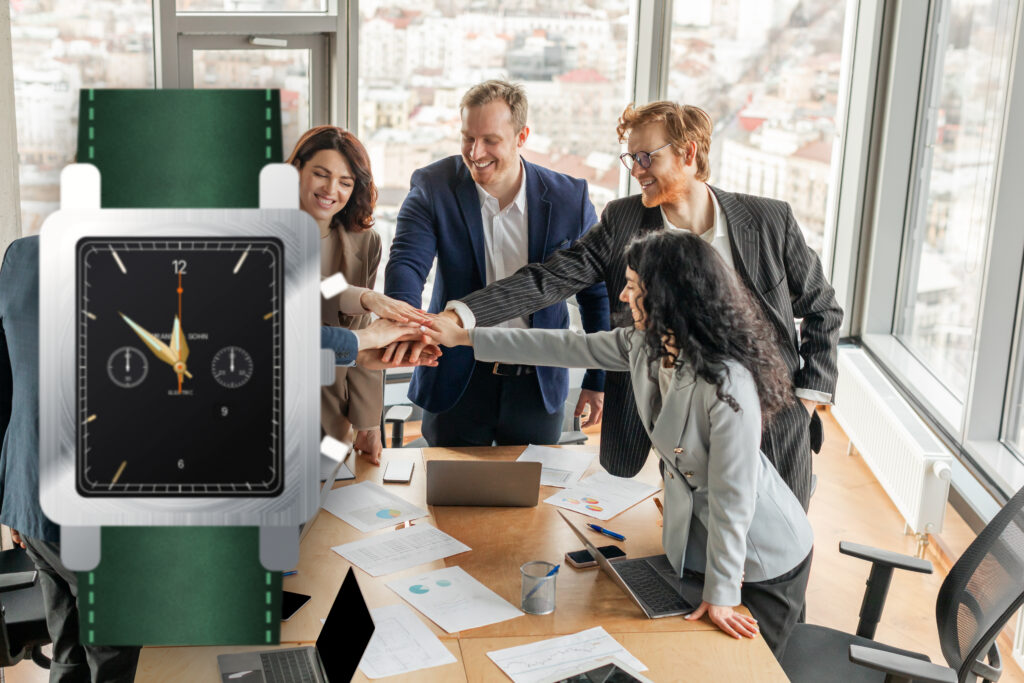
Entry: 11:52
